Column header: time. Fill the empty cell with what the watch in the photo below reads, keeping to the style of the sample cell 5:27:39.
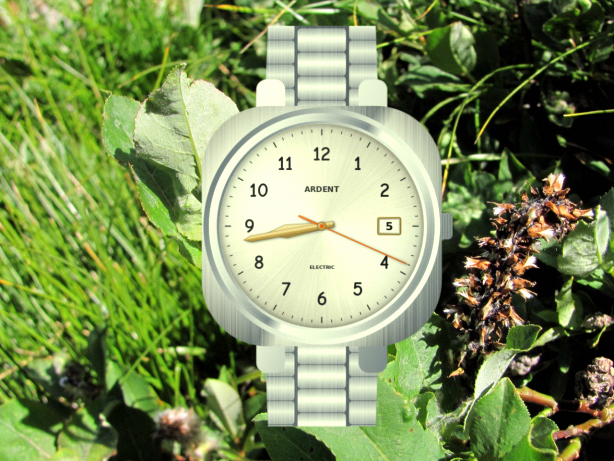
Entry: 8:43:19
